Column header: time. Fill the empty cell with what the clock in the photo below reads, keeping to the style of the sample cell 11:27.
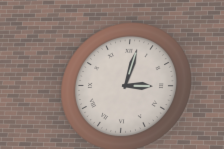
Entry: 3:02
